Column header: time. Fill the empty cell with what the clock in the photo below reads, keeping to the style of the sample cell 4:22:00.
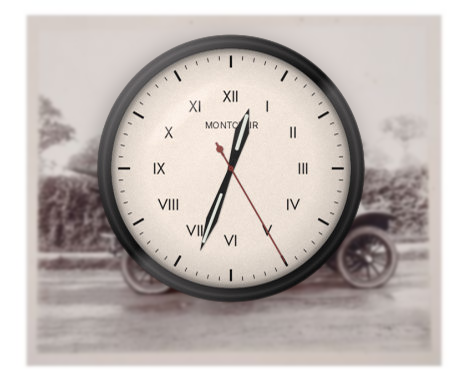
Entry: 12:33:25
